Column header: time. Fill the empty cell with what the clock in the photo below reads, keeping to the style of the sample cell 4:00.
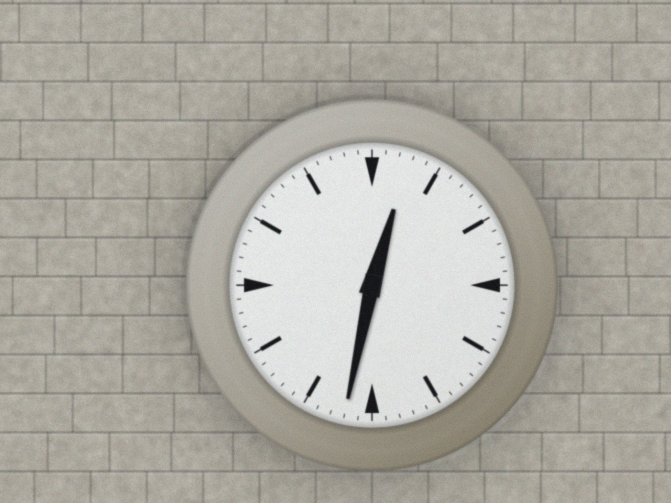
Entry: 12:32
